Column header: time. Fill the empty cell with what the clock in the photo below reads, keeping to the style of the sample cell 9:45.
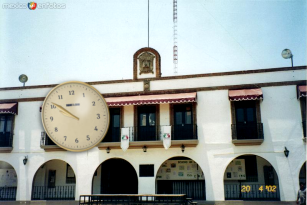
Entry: 9:51
